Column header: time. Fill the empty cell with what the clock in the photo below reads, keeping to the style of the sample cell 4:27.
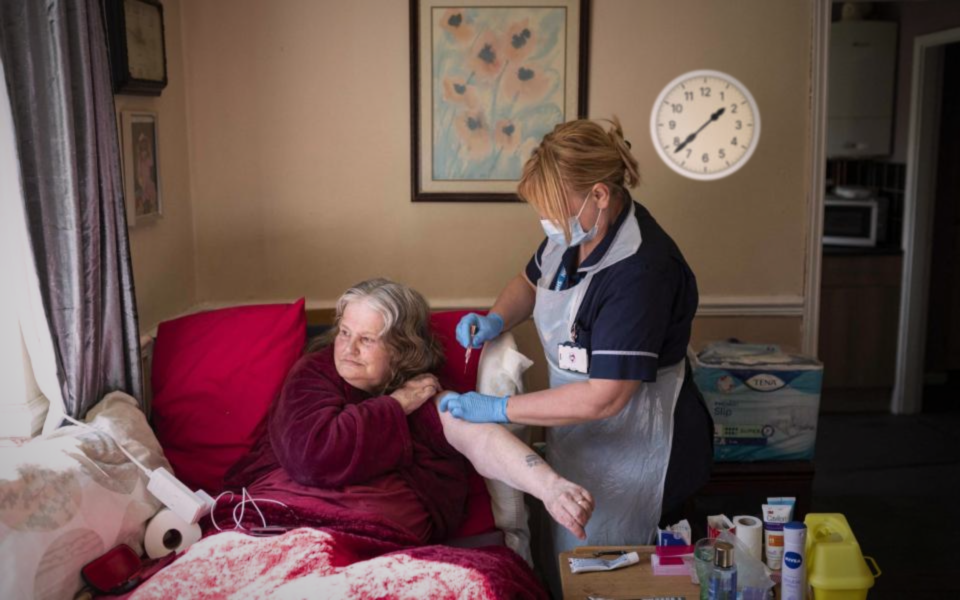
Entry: 1:38
